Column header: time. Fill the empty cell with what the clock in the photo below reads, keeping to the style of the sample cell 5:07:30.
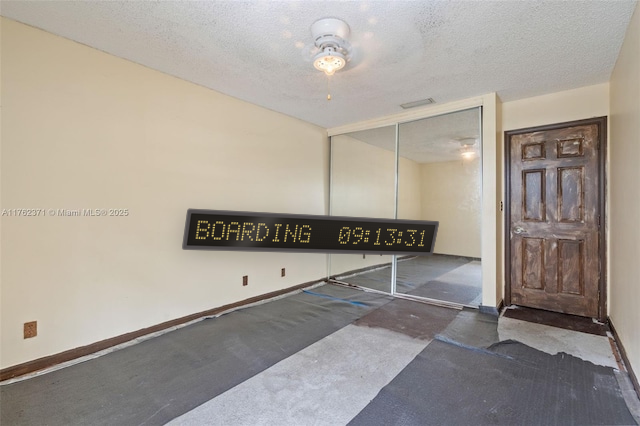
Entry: 9:13:31
